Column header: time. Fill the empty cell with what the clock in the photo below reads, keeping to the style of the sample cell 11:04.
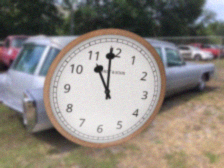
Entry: 10:59
